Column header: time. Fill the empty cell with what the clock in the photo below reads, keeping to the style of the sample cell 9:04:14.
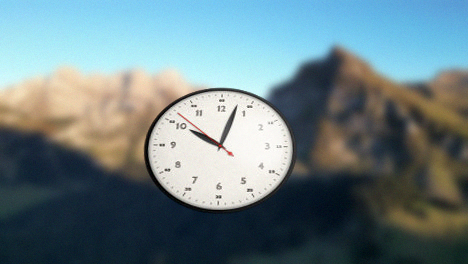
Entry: 10:02:52
